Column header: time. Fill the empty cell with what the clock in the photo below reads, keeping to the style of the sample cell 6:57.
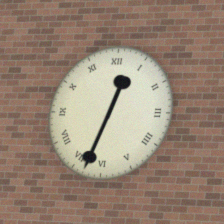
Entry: 12:33
